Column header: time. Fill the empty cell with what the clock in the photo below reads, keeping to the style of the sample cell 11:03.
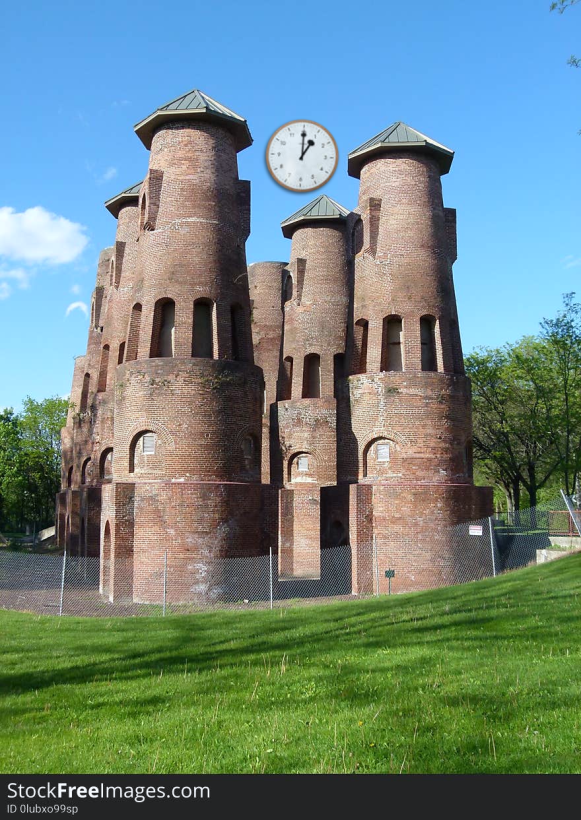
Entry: 1:00
